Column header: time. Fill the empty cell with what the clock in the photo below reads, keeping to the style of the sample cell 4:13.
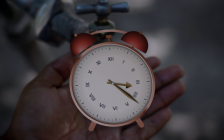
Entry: 3:22
